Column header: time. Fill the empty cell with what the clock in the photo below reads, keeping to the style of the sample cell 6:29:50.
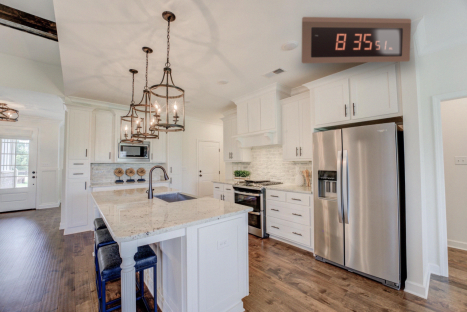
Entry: 8:35:51
